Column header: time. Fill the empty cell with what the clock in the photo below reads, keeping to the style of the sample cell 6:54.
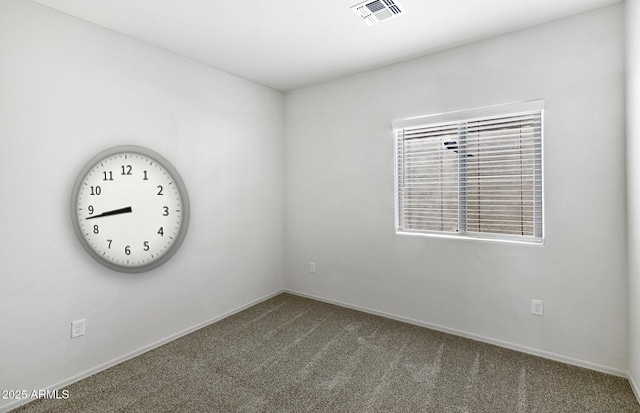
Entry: 8:43
